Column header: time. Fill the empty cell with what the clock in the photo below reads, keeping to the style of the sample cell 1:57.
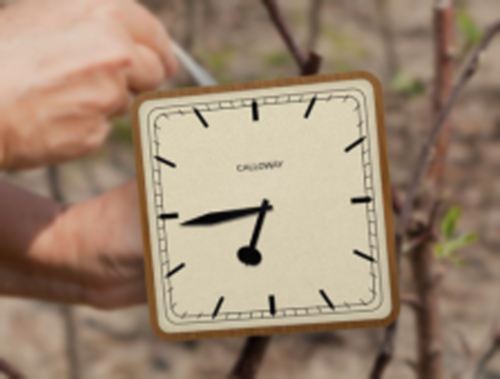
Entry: 6:44
